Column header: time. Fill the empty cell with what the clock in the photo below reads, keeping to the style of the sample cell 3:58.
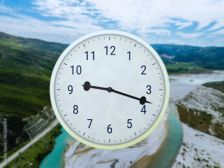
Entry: 9:18
